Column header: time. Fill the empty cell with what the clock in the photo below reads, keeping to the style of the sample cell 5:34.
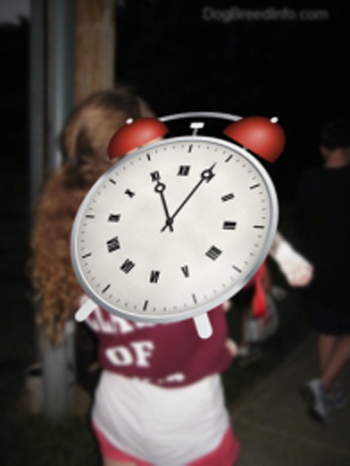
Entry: 11:04
